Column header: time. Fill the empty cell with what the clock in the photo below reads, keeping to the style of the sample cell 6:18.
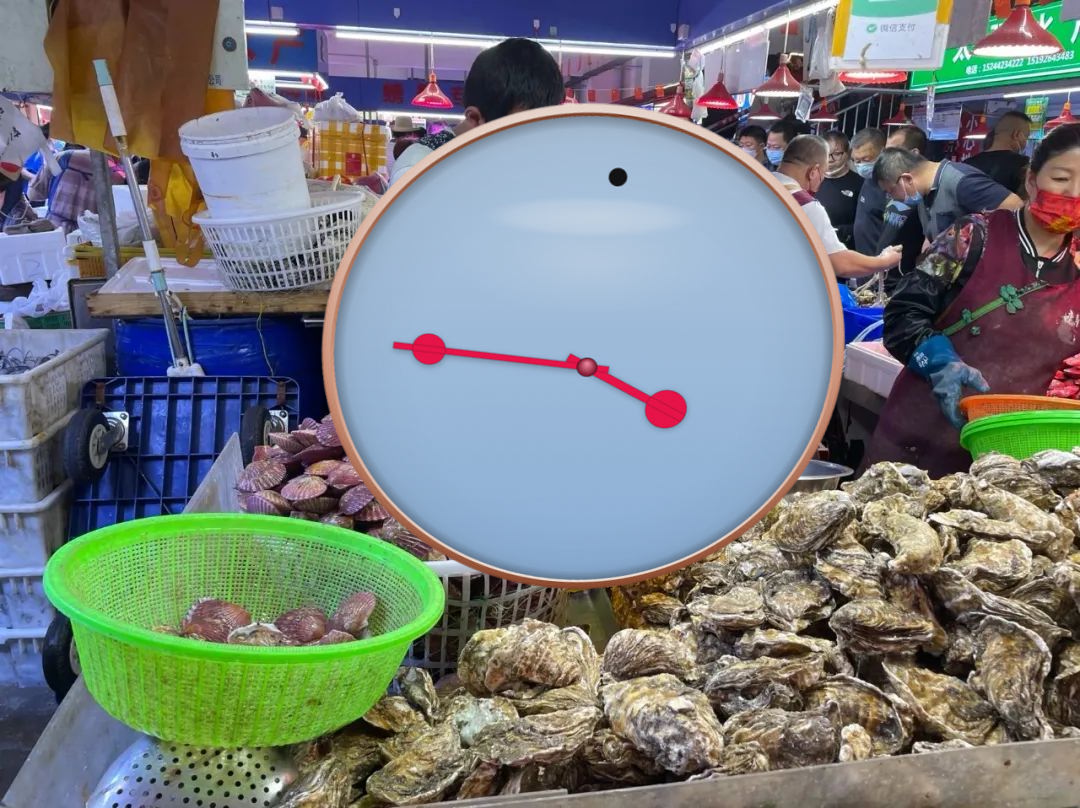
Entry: 3:45
